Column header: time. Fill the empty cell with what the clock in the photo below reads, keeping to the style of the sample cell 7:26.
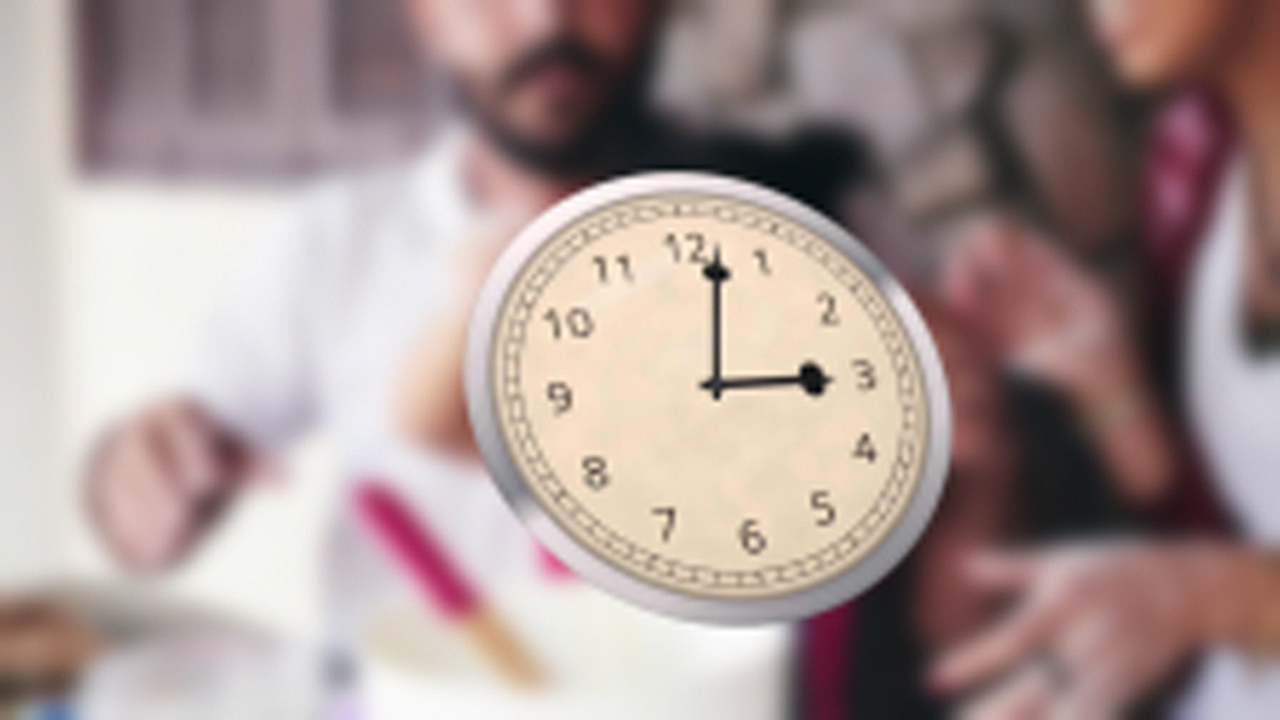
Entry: 3:02
